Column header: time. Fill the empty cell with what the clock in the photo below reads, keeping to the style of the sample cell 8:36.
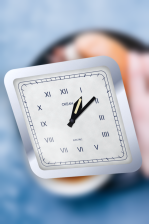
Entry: 1:09
